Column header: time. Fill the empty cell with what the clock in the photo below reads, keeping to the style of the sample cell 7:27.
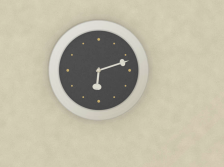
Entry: 6:12
